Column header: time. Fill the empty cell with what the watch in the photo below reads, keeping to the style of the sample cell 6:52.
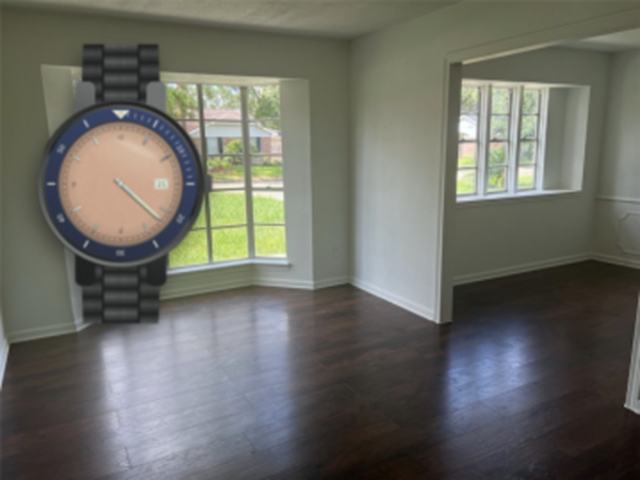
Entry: 4:22
